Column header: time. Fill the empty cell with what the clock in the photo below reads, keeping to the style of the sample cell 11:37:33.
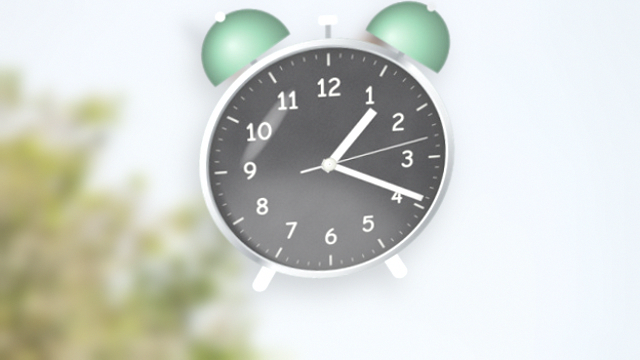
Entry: 1:19:13
